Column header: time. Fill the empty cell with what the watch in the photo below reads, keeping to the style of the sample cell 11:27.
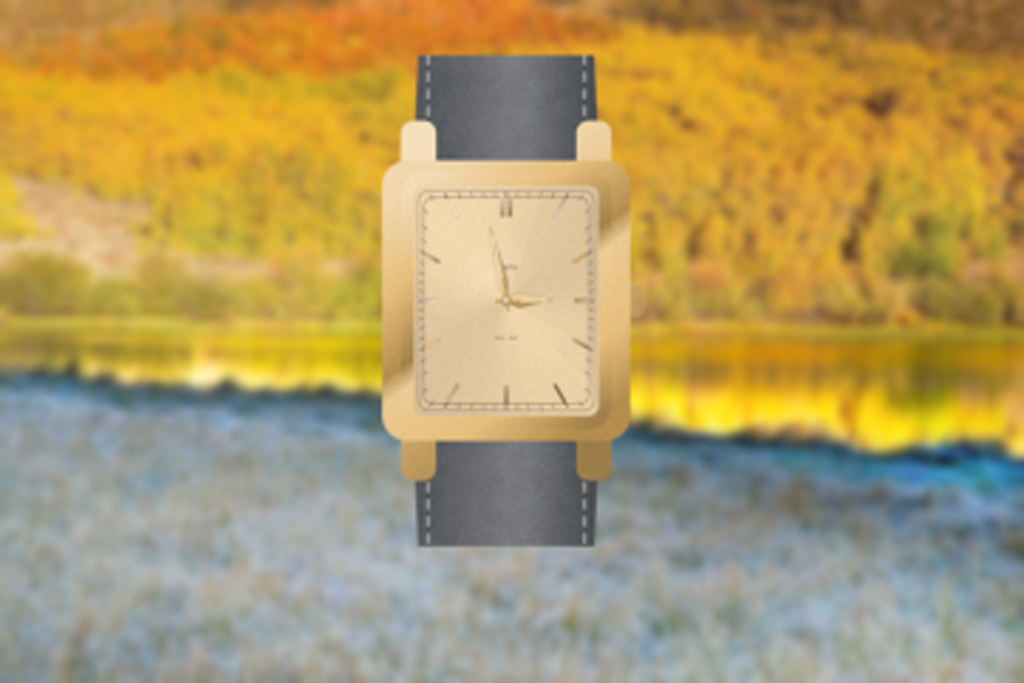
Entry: 2:58
